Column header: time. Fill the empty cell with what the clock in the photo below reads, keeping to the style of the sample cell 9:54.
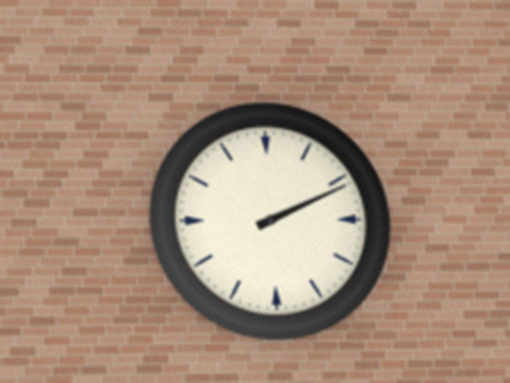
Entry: 2:11
